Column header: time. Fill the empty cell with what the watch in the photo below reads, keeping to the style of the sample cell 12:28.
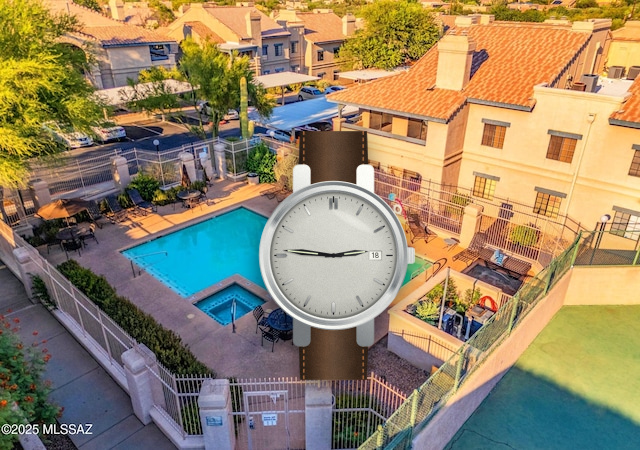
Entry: 2:46
